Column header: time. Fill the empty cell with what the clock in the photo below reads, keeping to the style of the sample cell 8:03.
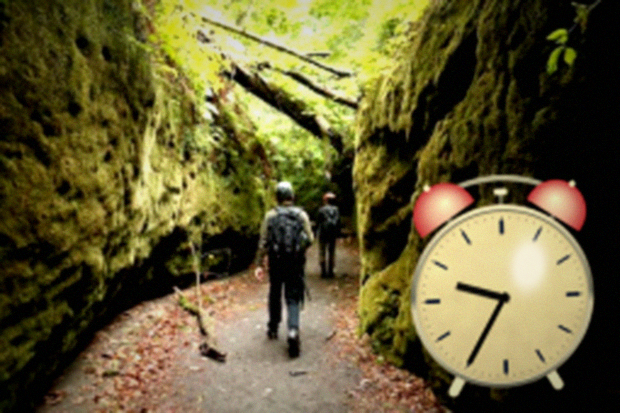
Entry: 9:35
